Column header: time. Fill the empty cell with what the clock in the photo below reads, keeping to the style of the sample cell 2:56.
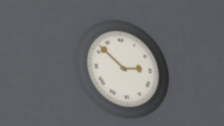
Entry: 2:52
